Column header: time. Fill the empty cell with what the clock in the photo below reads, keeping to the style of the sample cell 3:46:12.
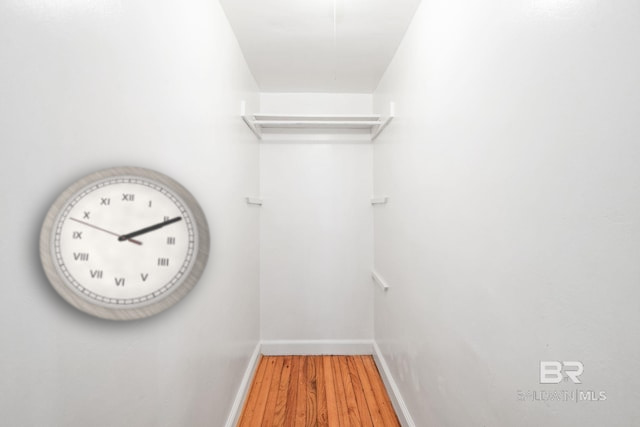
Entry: 2:10:48
